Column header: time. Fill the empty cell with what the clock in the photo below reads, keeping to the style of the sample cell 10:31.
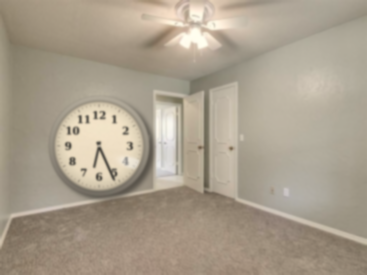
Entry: 6:26
